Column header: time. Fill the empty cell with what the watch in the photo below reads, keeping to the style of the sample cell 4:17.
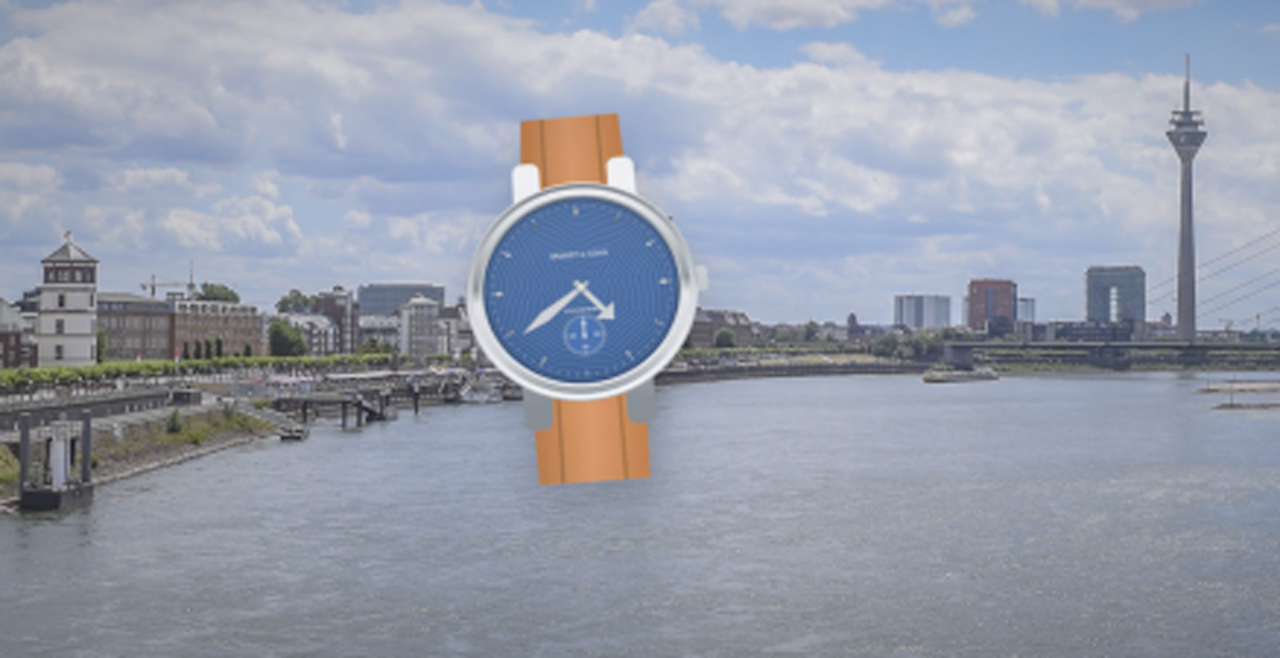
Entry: 4:39
